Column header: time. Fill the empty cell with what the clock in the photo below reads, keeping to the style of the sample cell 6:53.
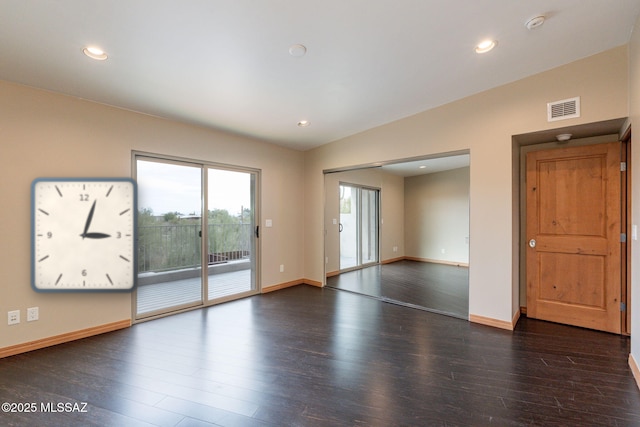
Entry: 3:03
